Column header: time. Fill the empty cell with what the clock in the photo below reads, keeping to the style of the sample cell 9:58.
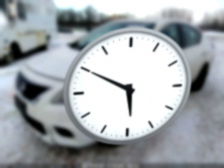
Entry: 5:50
